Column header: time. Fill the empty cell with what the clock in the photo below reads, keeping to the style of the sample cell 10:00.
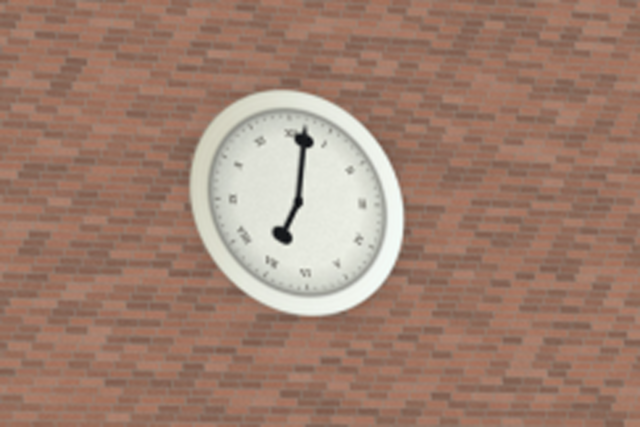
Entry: 7:02
